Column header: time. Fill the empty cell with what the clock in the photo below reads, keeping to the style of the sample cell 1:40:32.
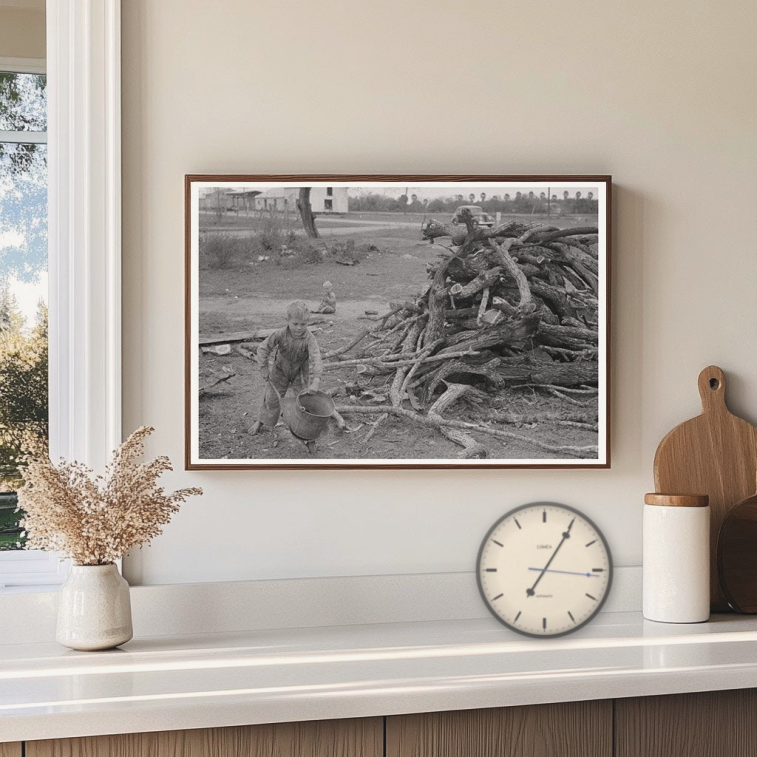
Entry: 7:05:16
